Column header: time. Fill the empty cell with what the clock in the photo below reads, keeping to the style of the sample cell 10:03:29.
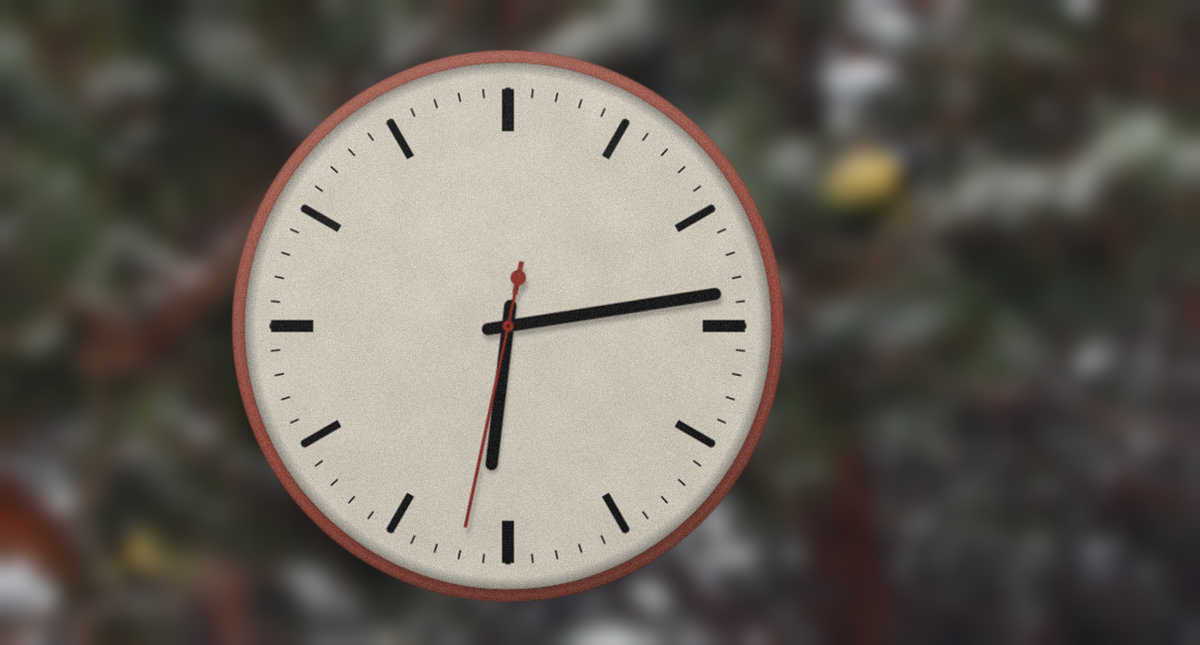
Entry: 6:13:32
